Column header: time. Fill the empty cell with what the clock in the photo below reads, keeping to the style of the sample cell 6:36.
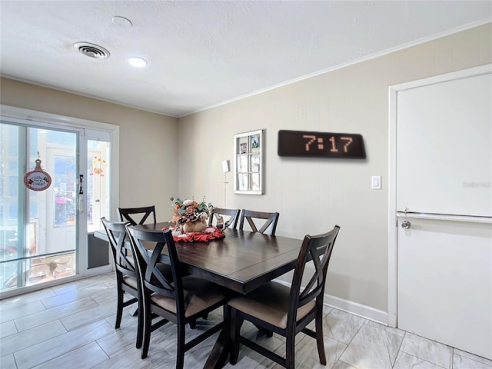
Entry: 7:17
